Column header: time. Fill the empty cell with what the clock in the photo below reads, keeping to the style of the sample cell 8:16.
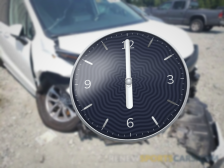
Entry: 6:00
